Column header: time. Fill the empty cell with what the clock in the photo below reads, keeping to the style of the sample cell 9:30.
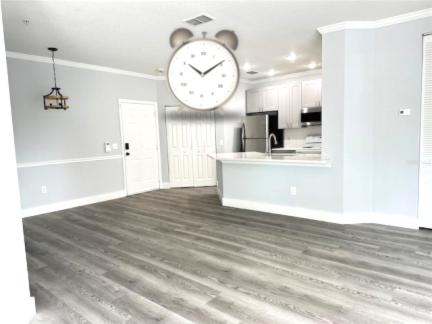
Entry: 10:09
